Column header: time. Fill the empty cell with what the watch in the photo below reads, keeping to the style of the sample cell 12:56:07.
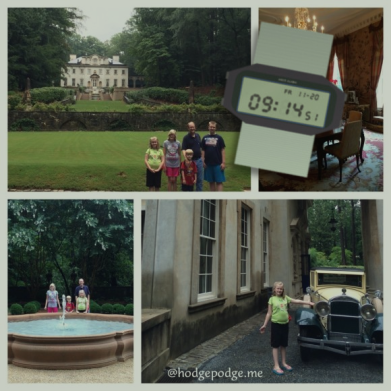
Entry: 9:14:51
